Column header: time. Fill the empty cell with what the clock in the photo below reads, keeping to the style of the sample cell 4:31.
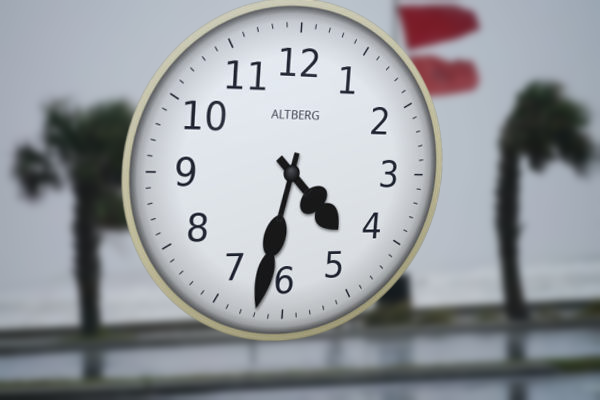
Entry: 4:32
